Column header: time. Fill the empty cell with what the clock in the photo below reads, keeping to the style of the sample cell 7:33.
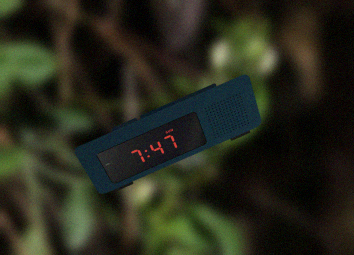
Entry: 7:47
